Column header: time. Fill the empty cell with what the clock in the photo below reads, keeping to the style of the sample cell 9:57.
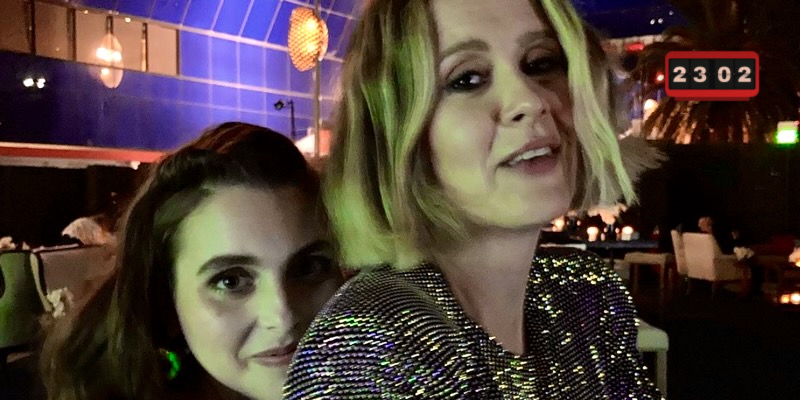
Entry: 23:02
